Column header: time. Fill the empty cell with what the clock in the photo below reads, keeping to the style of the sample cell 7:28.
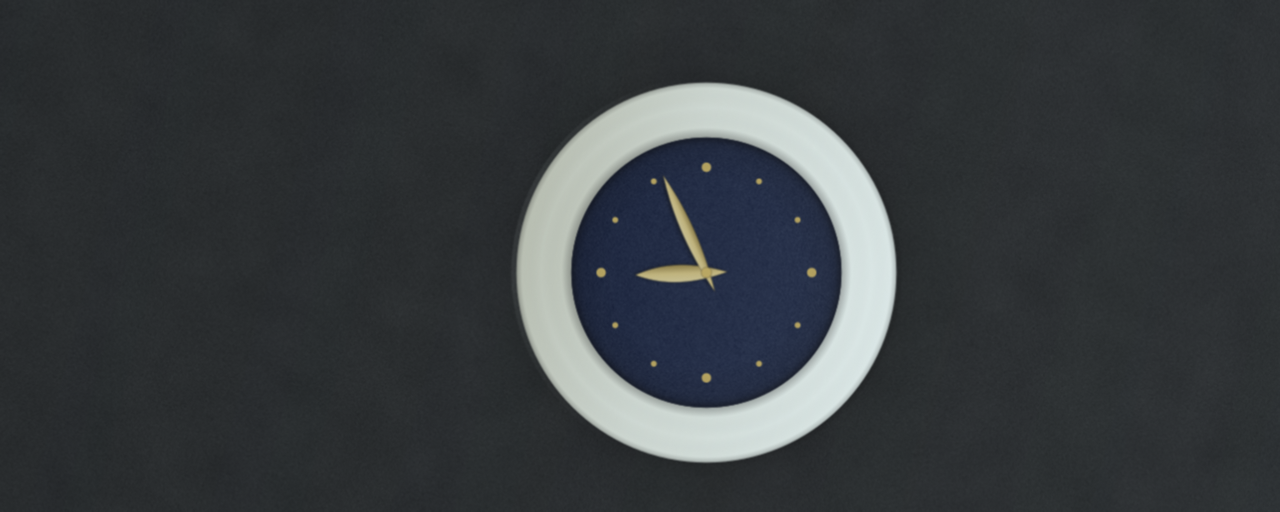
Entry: 8:56
